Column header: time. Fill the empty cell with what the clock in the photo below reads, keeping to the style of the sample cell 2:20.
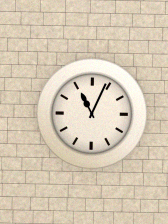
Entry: 11:04
